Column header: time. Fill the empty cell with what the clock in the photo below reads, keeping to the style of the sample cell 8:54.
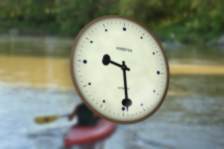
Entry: 9:29
